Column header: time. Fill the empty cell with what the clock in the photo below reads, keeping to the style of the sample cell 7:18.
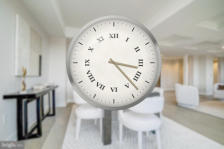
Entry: 3:23
